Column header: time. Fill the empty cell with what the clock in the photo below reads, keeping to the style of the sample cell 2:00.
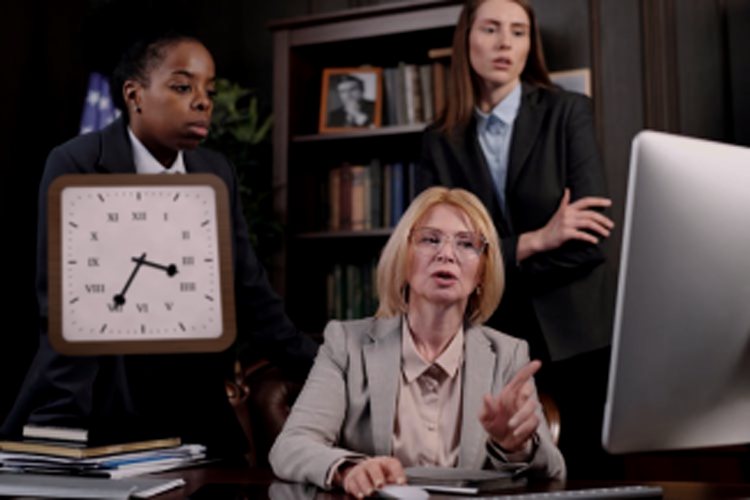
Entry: 3:35
